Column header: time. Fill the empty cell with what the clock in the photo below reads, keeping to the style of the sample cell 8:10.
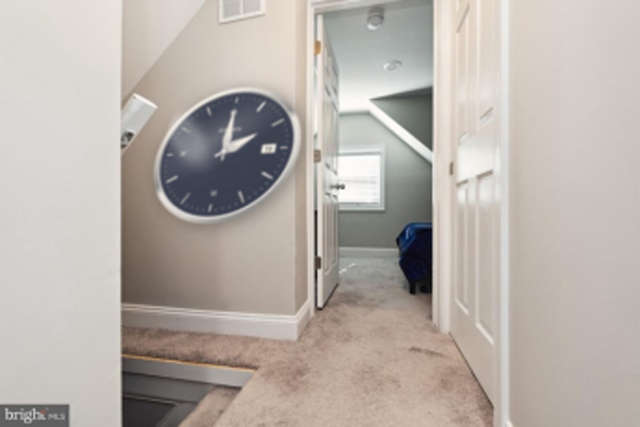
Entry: 2:00
